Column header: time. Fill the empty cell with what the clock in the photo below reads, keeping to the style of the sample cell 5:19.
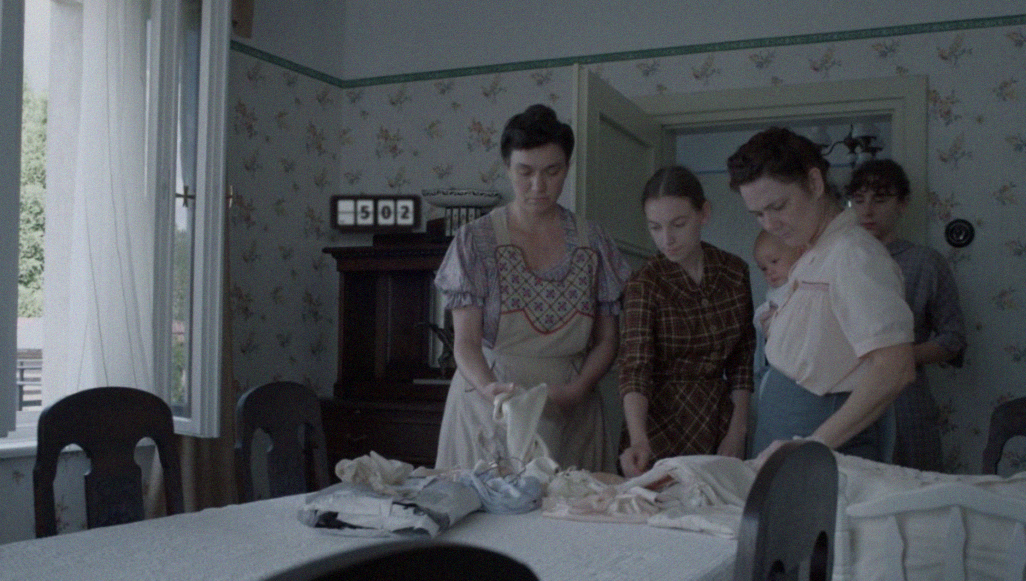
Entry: 5:02
